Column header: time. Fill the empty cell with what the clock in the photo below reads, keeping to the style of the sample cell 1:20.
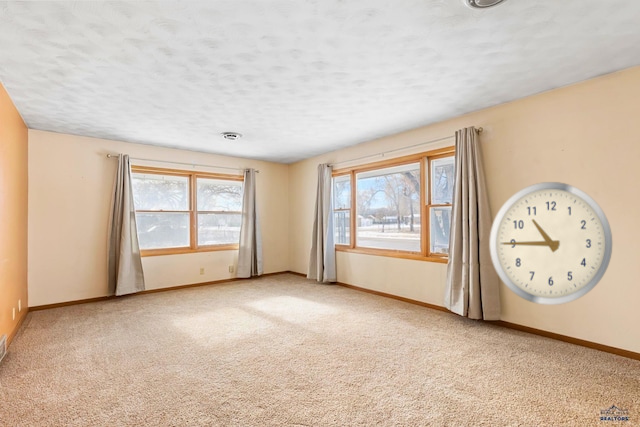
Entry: 10:45
